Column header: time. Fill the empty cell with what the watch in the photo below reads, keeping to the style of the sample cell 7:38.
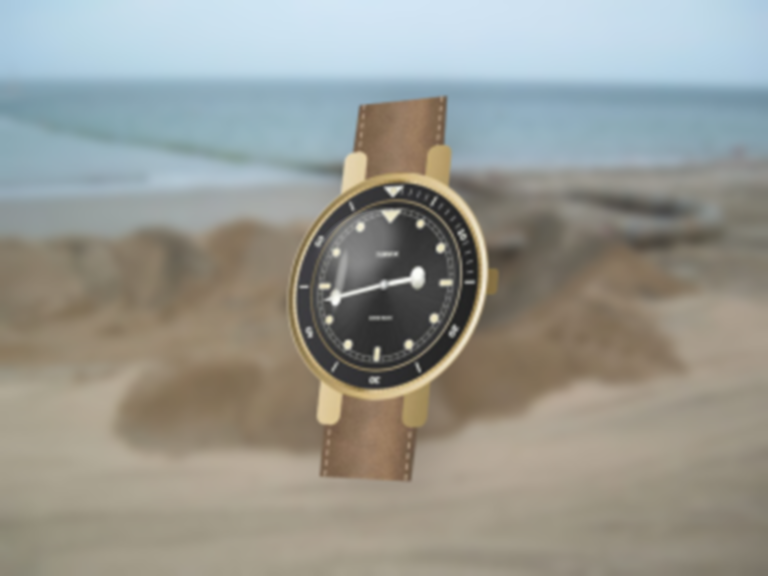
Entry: 2:43
